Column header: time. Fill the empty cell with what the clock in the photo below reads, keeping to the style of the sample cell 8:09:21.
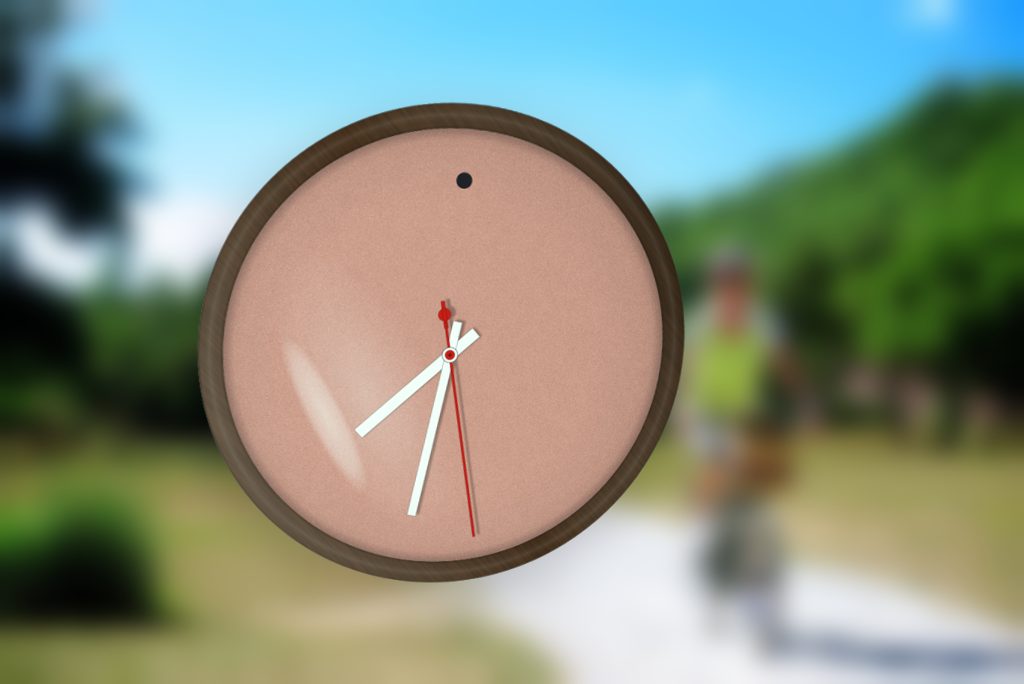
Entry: 7:31:28
